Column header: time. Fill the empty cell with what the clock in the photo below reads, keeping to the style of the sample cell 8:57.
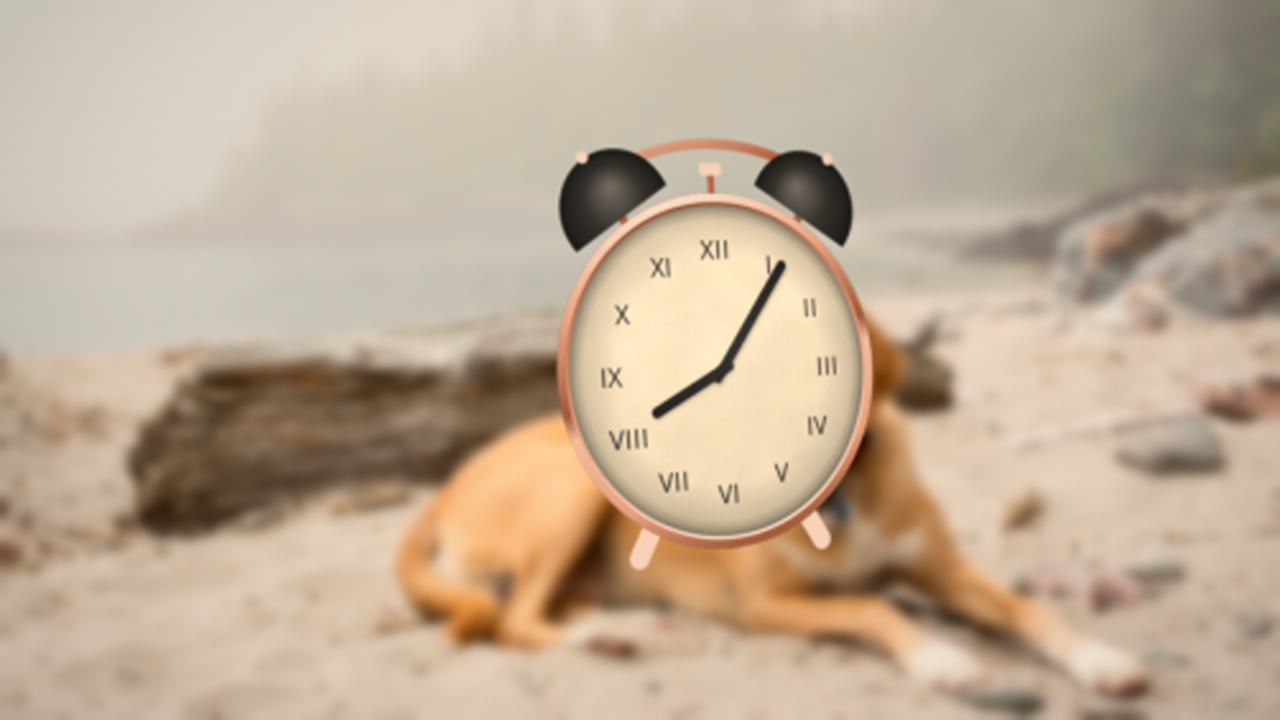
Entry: 8:06
